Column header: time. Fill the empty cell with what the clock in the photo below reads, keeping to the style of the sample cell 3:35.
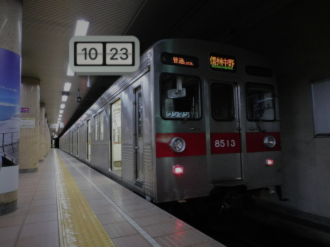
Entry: 10:23
